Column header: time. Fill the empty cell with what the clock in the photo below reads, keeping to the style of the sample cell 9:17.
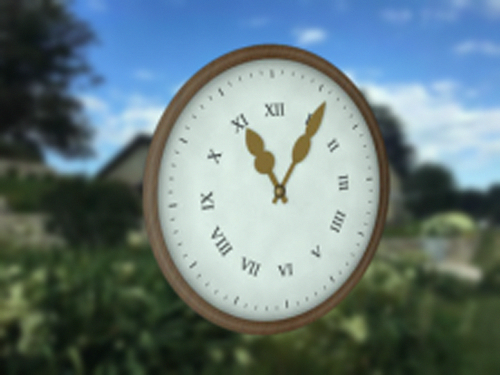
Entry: 11:06
